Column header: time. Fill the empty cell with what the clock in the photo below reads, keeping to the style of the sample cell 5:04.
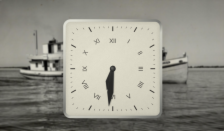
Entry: 6:31
